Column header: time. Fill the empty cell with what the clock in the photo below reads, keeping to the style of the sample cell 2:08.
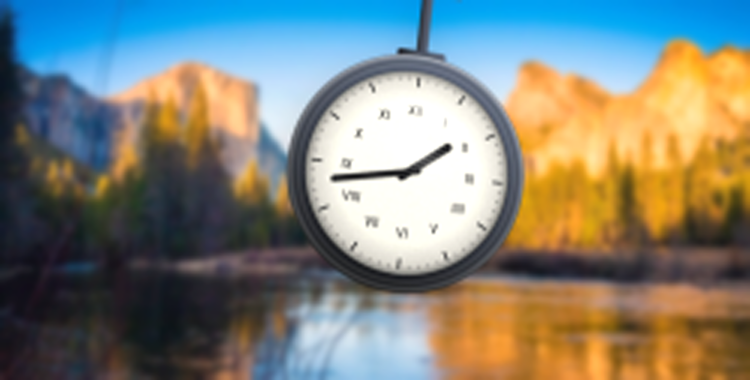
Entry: 1:43
